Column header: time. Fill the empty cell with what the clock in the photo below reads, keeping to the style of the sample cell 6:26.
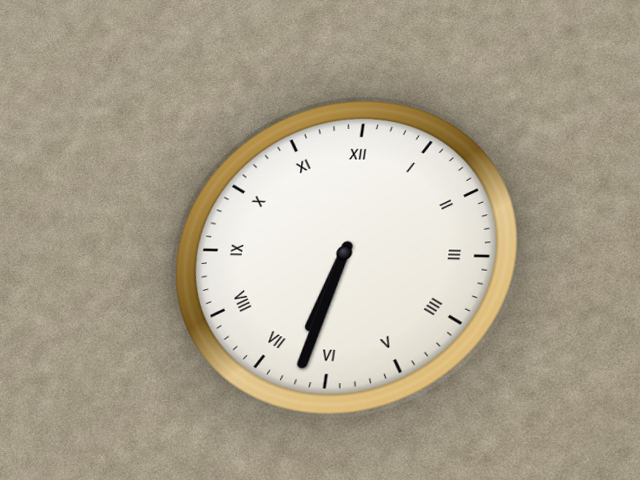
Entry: 6:32
